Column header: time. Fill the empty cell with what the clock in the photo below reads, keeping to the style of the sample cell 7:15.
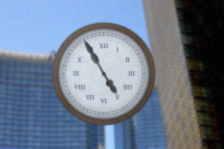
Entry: 4:55
